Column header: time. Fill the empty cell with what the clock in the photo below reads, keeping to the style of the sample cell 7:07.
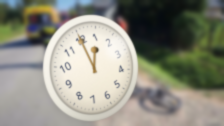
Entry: 1:00
